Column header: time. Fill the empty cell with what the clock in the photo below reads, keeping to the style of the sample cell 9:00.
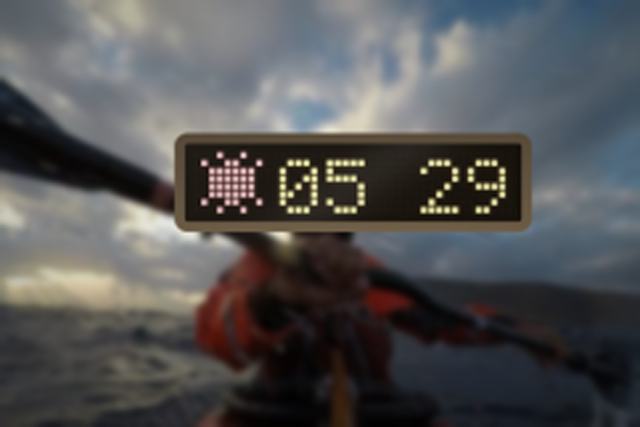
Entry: 5:29
